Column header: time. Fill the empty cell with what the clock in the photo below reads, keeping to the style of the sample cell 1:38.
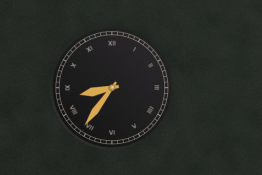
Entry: 8:36
